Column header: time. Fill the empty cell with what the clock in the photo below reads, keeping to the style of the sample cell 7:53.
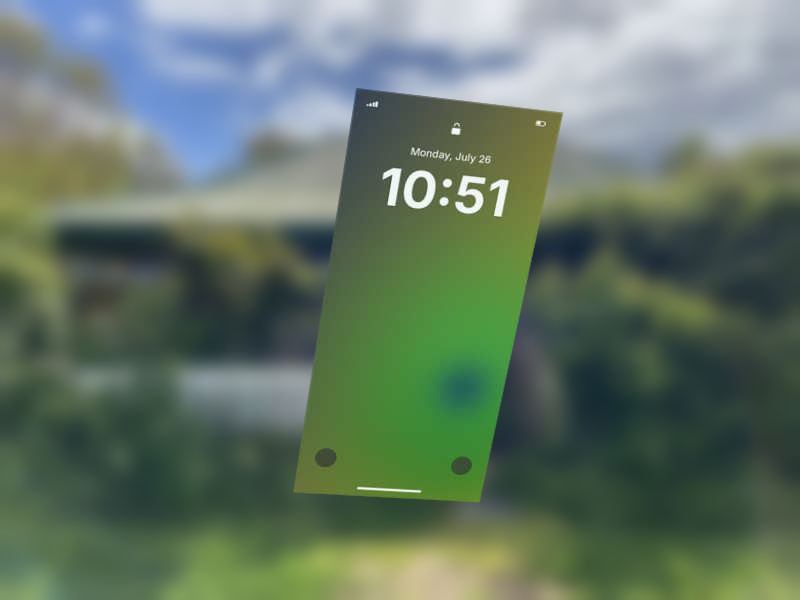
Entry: 10:51
